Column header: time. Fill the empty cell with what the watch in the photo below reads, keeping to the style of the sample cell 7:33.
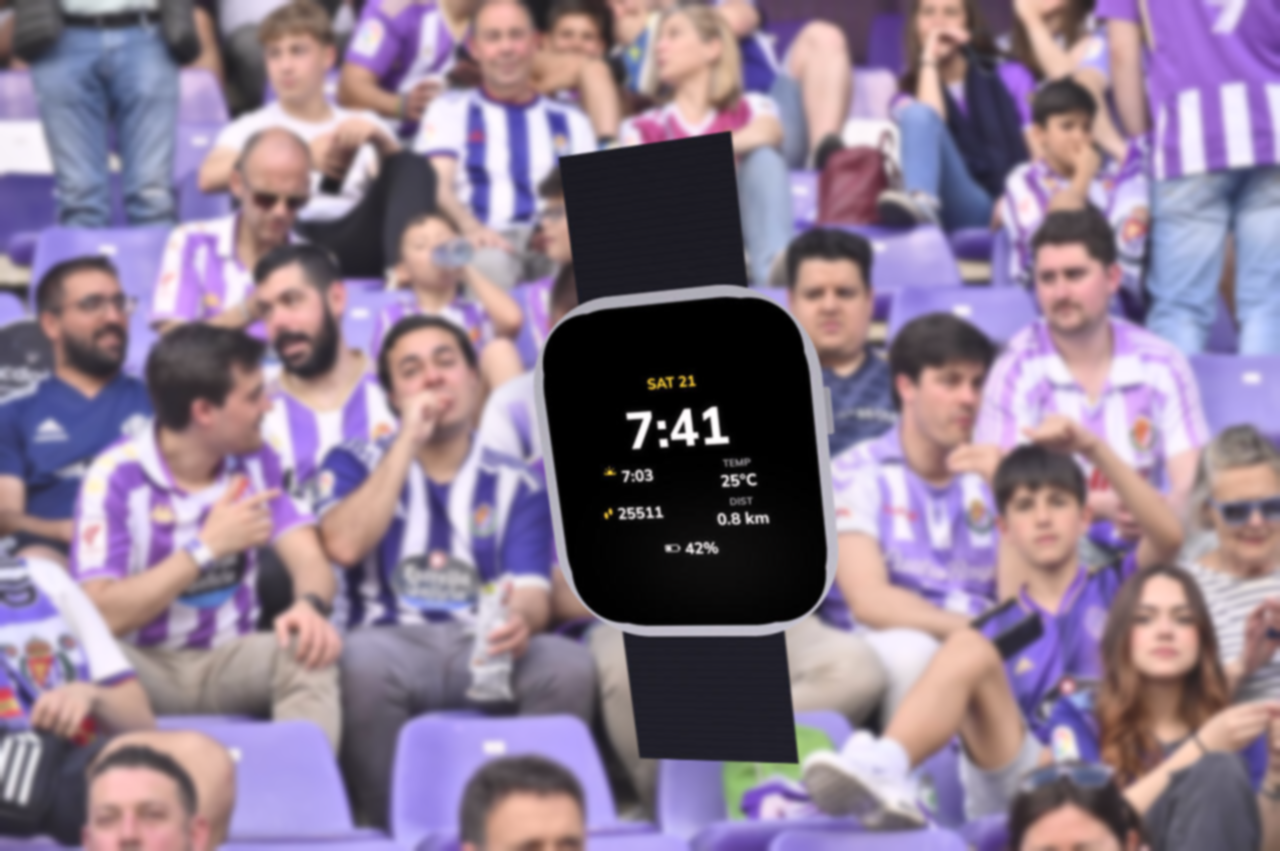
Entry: 7:41
